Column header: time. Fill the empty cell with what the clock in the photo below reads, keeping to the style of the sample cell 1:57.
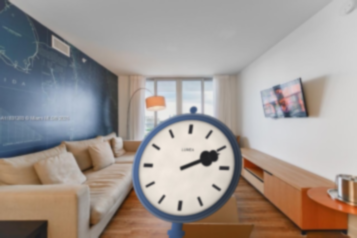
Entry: 2:11
